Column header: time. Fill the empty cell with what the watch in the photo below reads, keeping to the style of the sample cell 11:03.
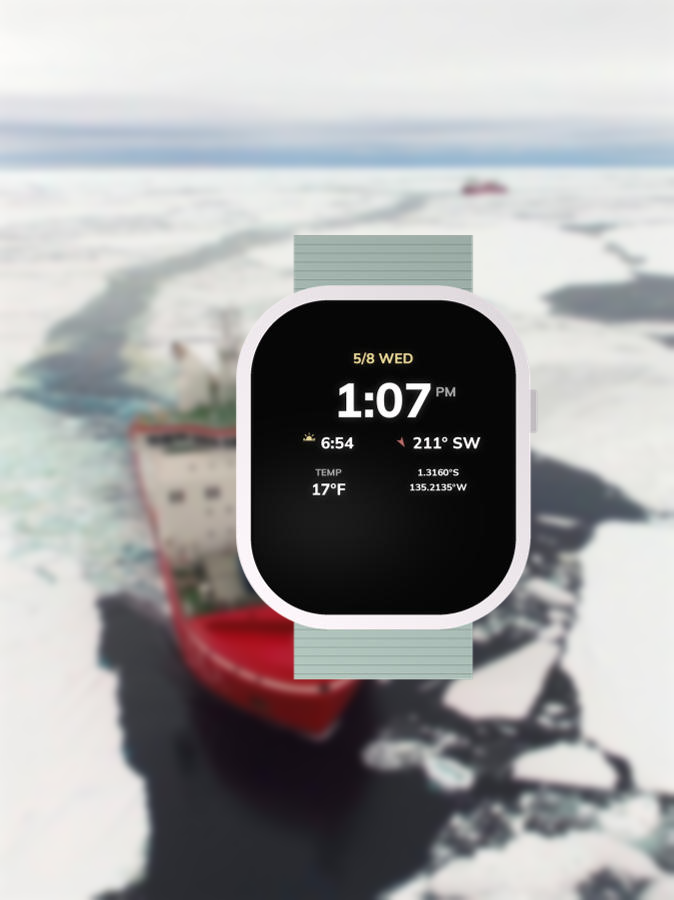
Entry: 1:07
